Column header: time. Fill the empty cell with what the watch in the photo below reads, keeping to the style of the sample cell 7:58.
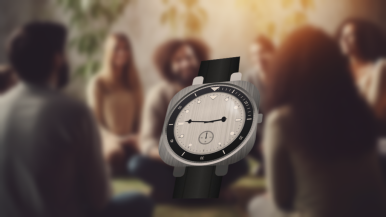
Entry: 2:46
